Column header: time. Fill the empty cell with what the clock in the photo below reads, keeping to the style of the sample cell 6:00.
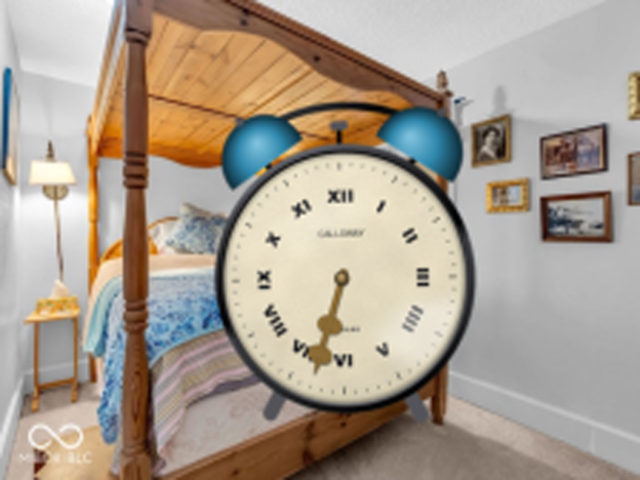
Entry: 6:33
